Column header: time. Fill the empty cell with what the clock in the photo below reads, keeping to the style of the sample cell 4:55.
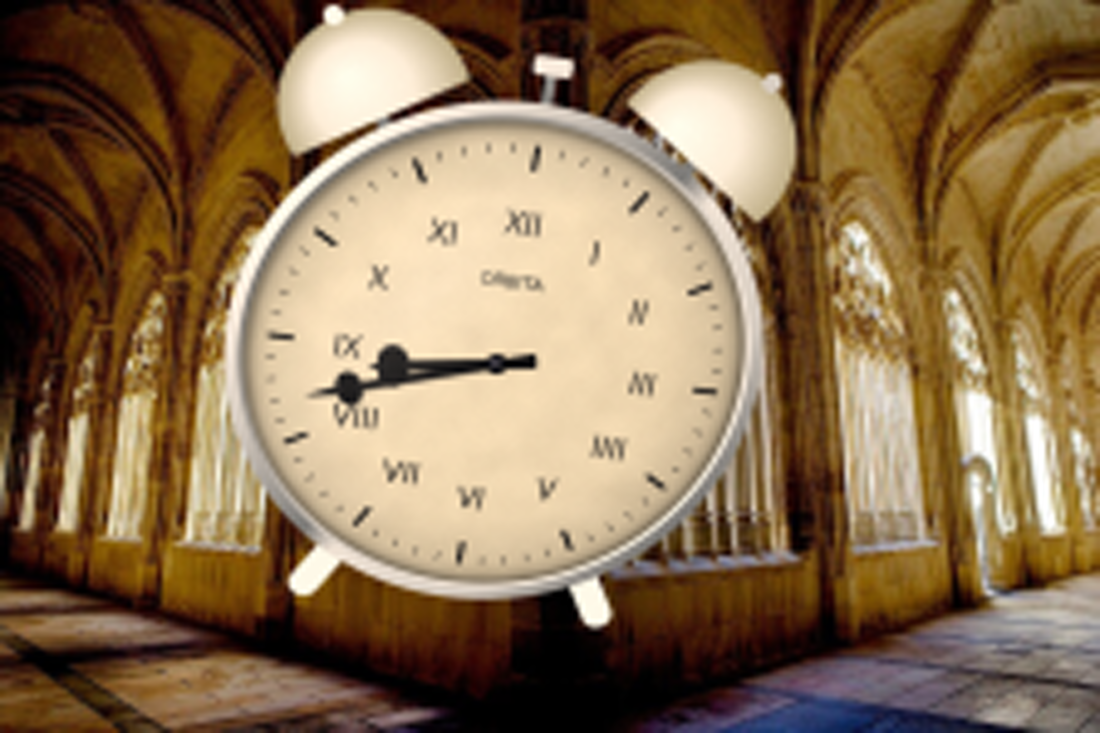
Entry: 8:42
